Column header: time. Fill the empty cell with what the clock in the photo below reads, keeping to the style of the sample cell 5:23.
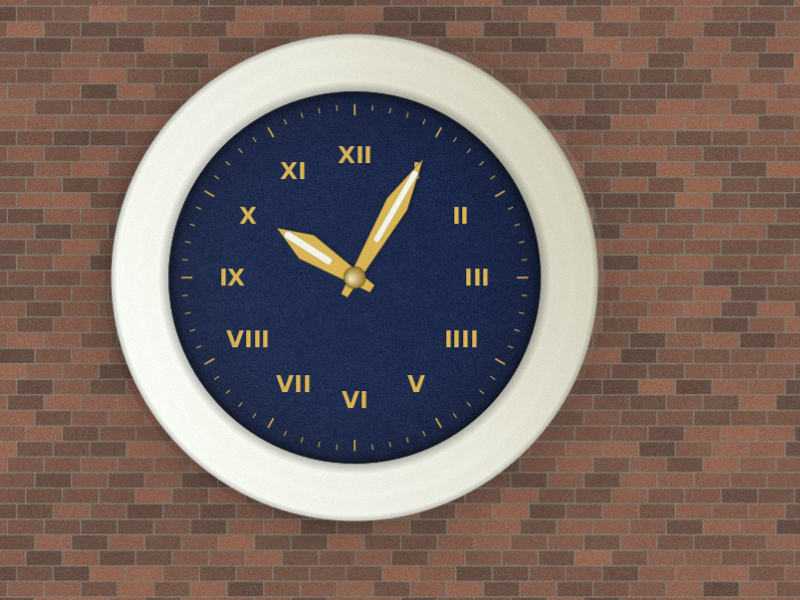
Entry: 10:05
